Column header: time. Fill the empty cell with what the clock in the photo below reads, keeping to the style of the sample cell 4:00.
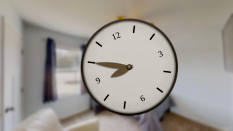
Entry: 8:50
